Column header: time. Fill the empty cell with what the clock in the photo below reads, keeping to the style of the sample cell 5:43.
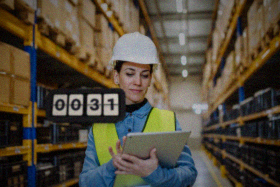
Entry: 0:31
